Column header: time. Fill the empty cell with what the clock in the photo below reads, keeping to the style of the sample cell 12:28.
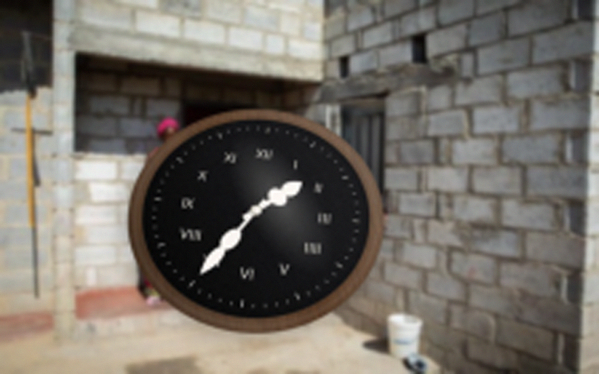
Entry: 1:35
